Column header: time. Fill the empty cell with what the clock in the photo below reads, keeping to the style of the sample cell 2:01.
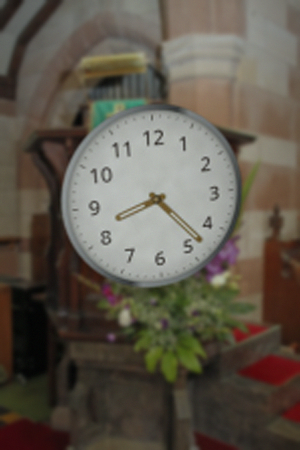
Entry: 8:23
